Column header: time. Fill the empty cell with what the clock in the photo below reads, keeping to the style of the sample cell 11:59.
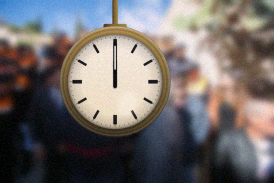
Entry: 12:00
